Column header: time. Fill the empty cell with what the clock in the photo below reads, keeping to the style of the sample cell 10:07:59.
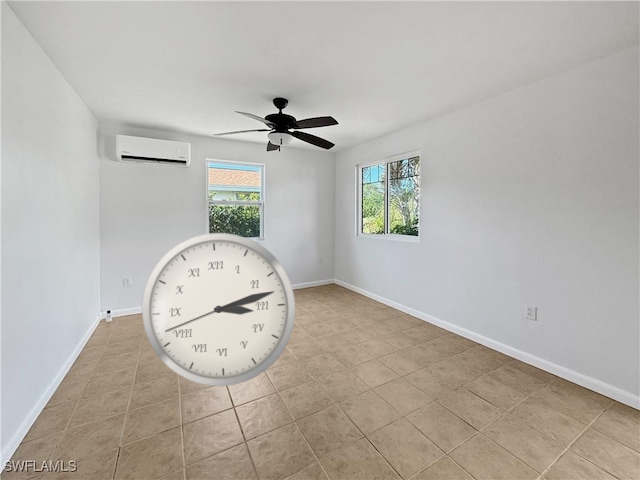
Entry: 3:12:42
